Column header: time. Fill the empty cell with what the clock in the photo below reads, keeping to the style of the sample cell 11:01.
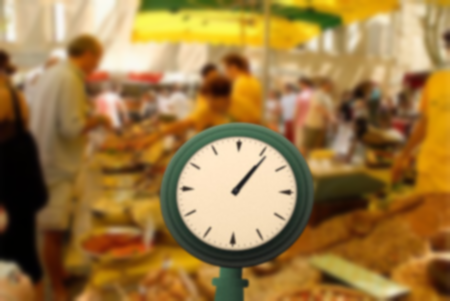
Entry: 1:06
